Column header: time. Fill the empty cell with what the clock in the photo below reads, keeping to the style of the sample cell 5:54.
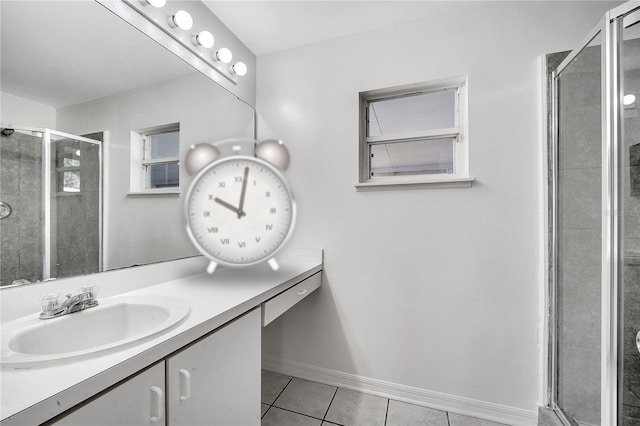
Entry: 10:02
